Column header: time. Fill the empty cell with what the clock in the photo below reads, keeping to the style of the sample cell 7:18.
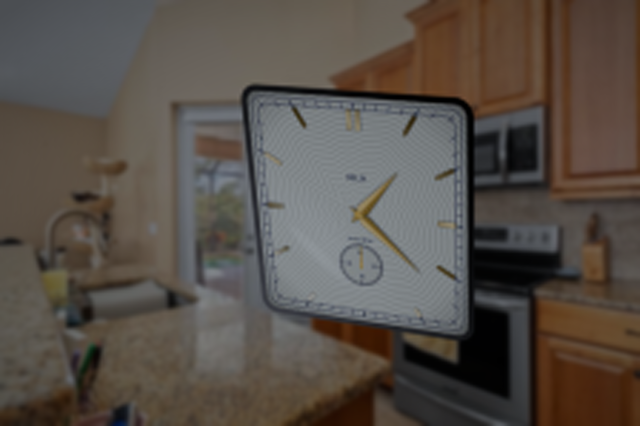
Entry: 1:22
